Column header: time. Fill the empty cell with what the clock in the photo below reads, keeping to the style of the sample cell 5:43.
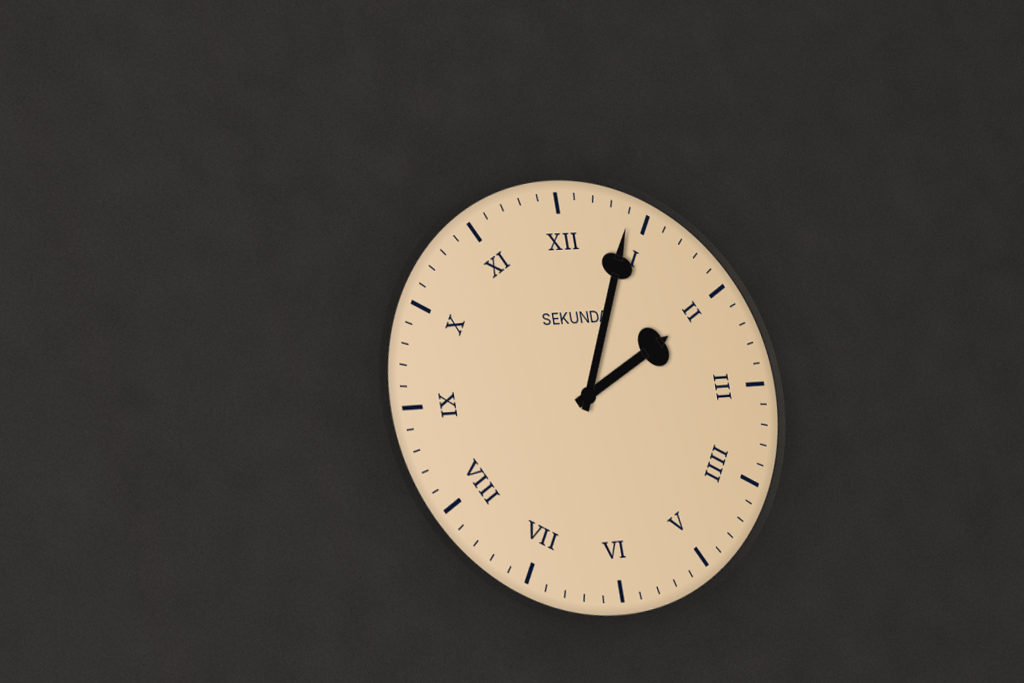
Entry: 2:04
